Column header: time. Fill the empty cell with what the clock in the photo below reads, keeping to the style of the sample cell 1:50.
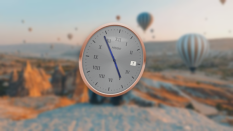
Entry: 4:54
